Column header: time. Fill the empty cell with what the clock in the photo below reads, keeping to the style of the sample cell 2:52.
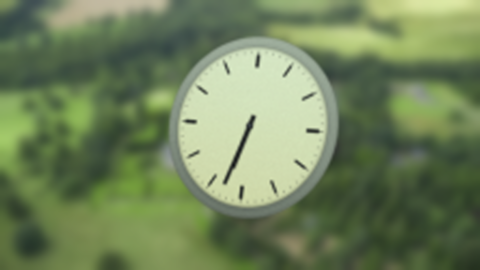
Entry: 6:33
